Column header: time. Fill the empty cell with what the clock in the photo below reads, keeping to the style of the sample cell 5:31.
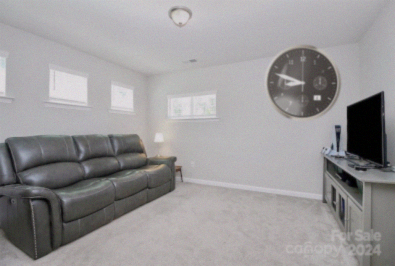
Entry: 8:48
